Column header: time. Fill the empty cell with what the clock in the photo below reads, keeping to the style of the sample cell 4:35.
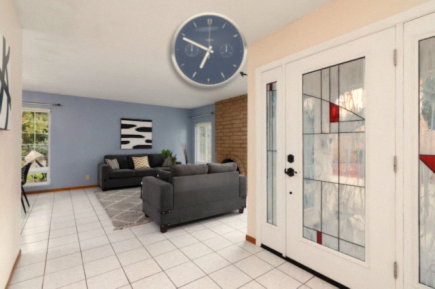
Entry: 6:49
